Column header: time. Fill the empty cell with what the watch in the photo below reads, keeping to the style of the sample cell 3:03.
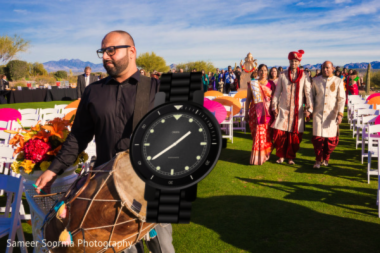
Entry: 1:39
